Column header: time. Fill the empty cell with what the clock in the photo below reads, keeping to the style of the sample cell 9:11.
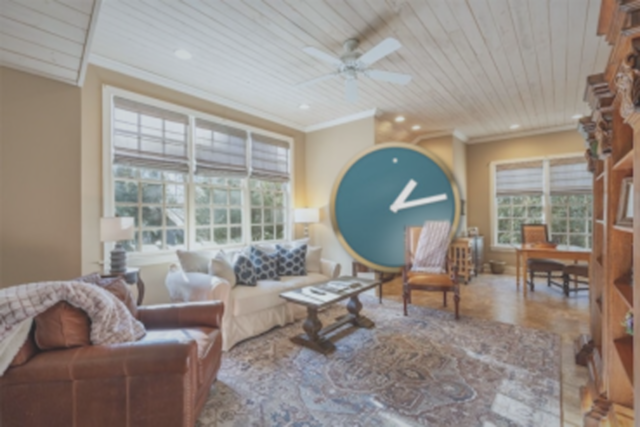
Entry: 1:13
